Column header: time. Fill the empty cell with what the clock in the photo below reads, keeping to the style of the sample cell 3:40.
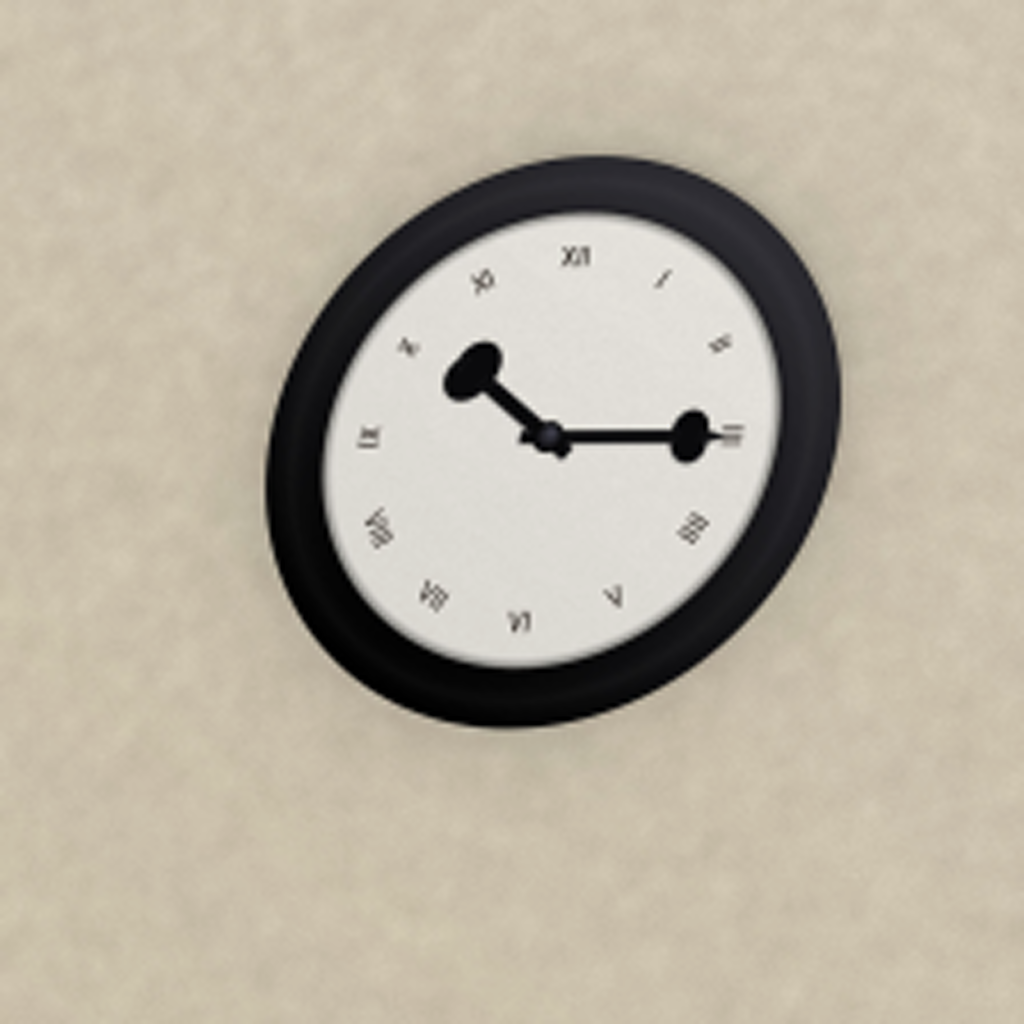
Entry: 10:15
